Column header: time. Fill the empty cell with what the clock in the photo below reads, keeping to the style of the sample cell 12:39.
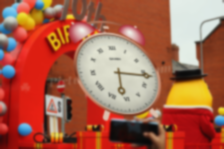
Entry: 6:16
